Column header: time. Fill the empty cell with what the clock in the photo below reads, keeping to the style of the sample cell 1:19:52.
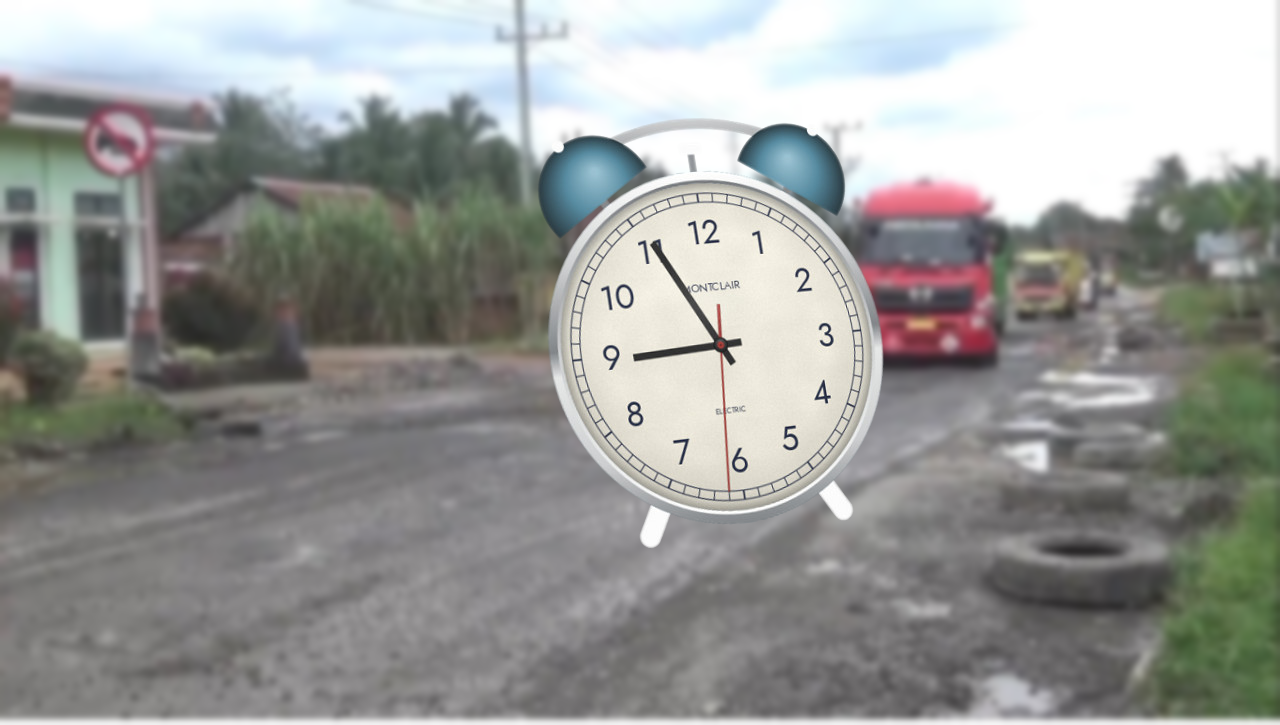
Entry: 8:55:31
